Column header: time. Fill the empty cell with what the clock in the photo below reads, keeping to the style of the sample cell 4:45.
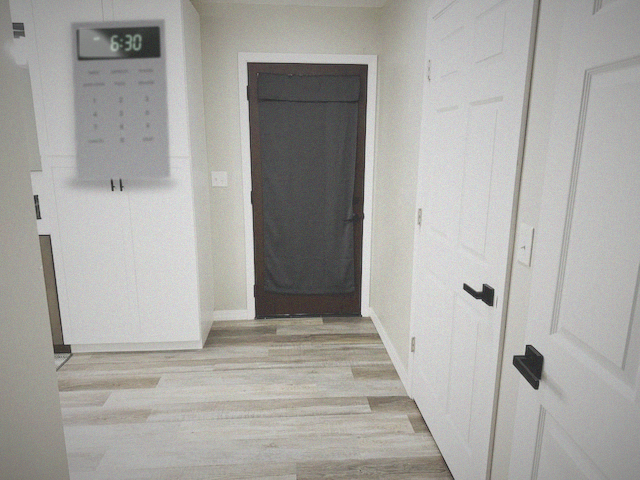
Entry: 6:30
